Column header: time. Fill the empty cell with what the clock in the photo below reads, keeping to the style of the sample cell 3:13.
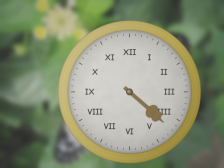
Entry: 4:22
